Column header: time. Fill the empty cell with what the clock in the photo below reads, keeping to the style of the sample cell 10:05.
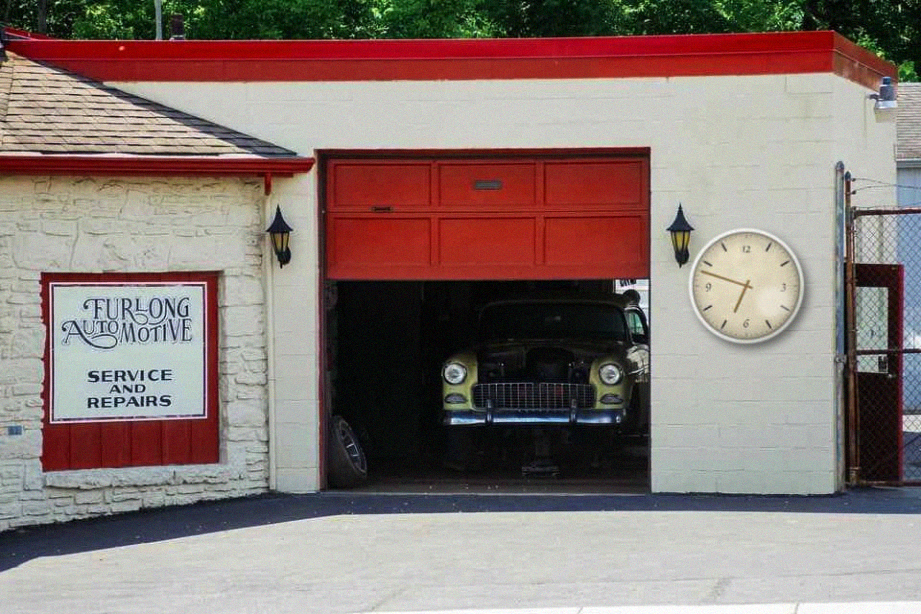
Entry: 6:48
